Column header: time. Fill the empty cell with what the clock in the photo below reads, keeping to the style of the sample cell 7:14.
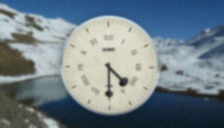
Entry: 4:30
